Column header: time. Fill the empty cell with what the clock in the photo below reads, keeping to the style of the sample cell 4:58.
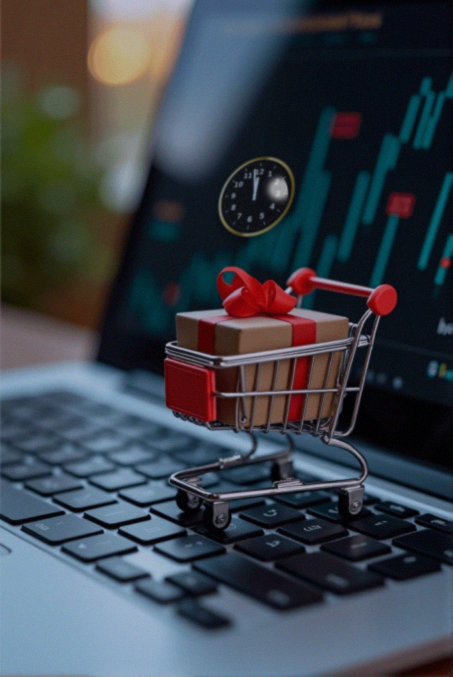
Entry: 11:58
